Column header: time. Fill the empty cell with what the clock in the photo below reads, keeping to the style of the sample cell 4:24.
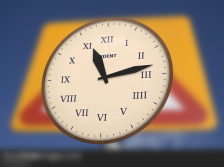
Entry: 11:13
